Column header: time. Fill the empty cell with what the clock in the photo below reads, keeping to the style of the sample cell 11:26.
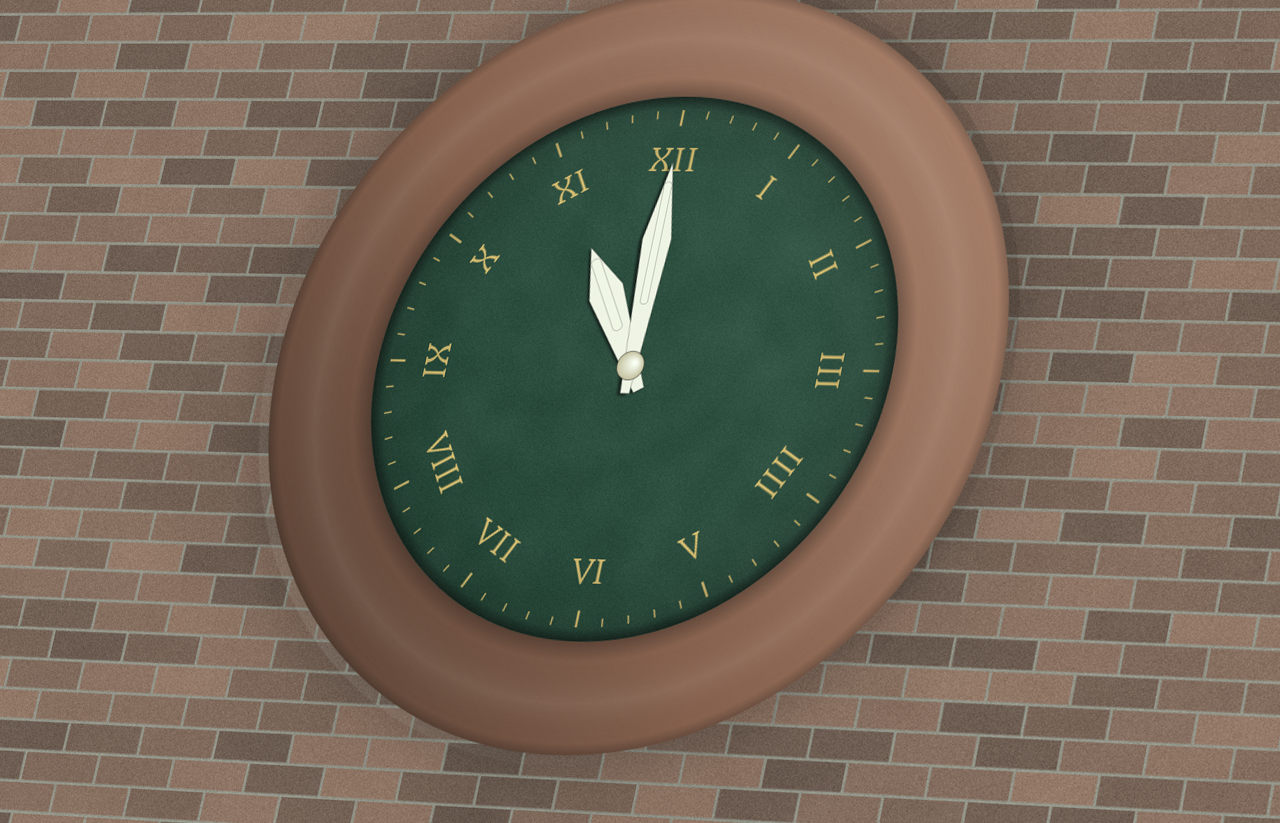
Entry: 11:00
